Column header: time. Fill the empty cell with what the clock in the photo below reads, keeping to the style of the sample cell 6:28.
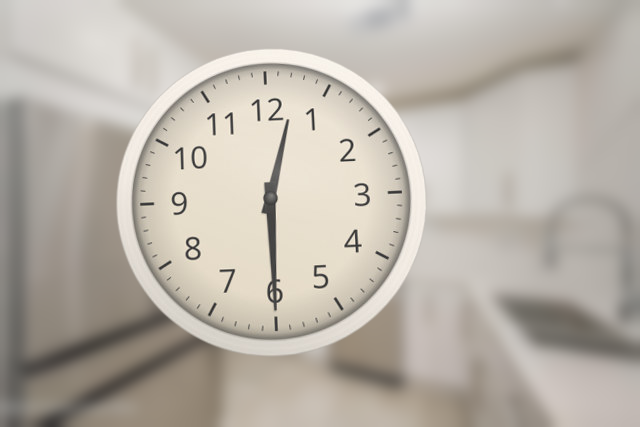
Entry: 12:30
